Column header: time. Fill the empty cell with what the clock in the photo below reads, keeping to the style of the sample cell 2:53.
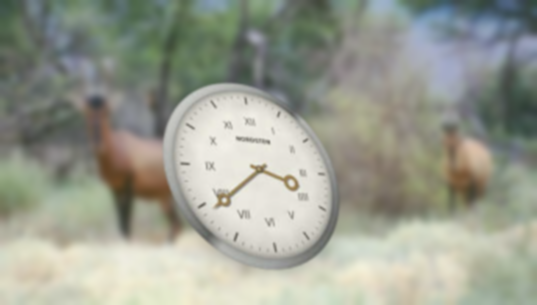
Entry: 3:39
